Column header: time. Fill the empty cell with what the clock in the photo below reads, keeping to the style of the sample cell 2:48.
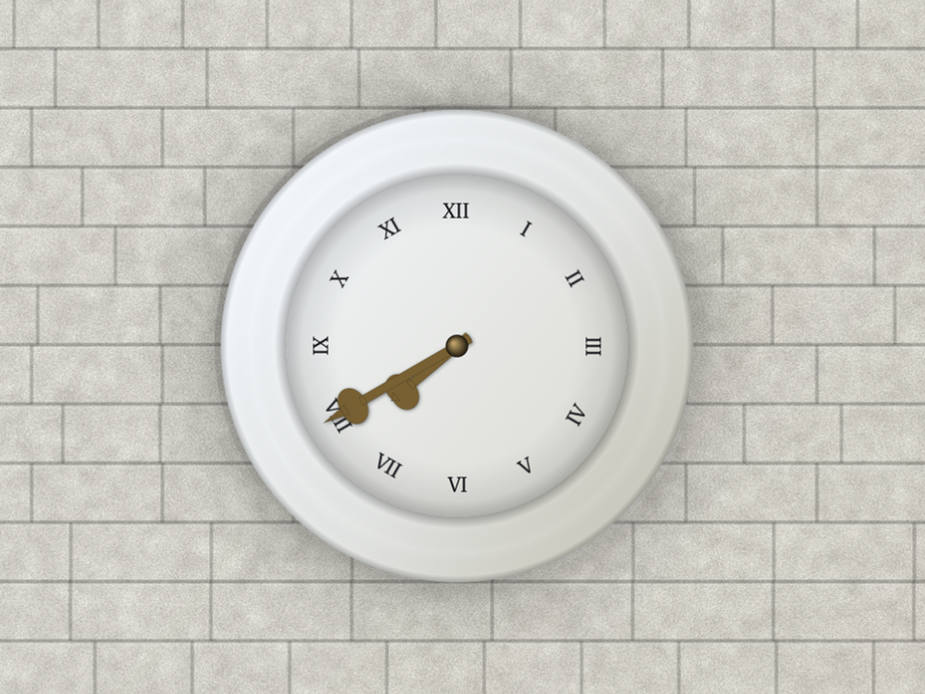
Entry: 7:40
